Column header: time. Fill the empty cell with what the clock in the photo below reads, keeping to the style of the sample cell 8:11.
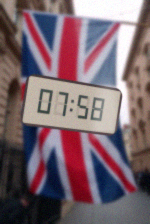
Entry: 7:58
